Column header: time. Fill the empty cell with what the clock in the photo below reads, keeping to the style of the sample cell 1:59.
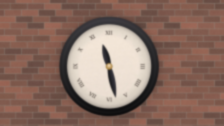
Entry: 11:28
